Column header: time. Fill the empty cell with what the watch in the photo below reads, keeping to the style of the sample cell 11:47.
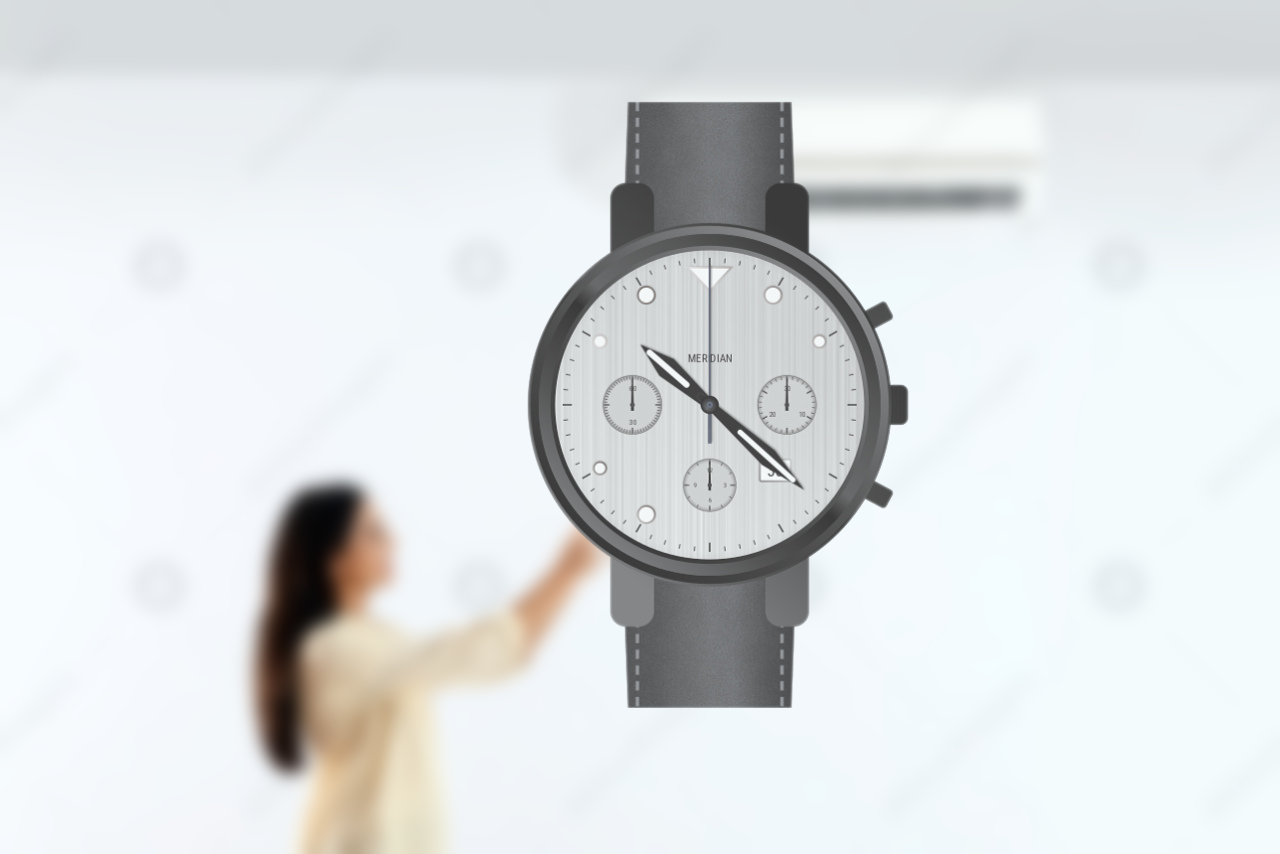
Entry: 10:22
